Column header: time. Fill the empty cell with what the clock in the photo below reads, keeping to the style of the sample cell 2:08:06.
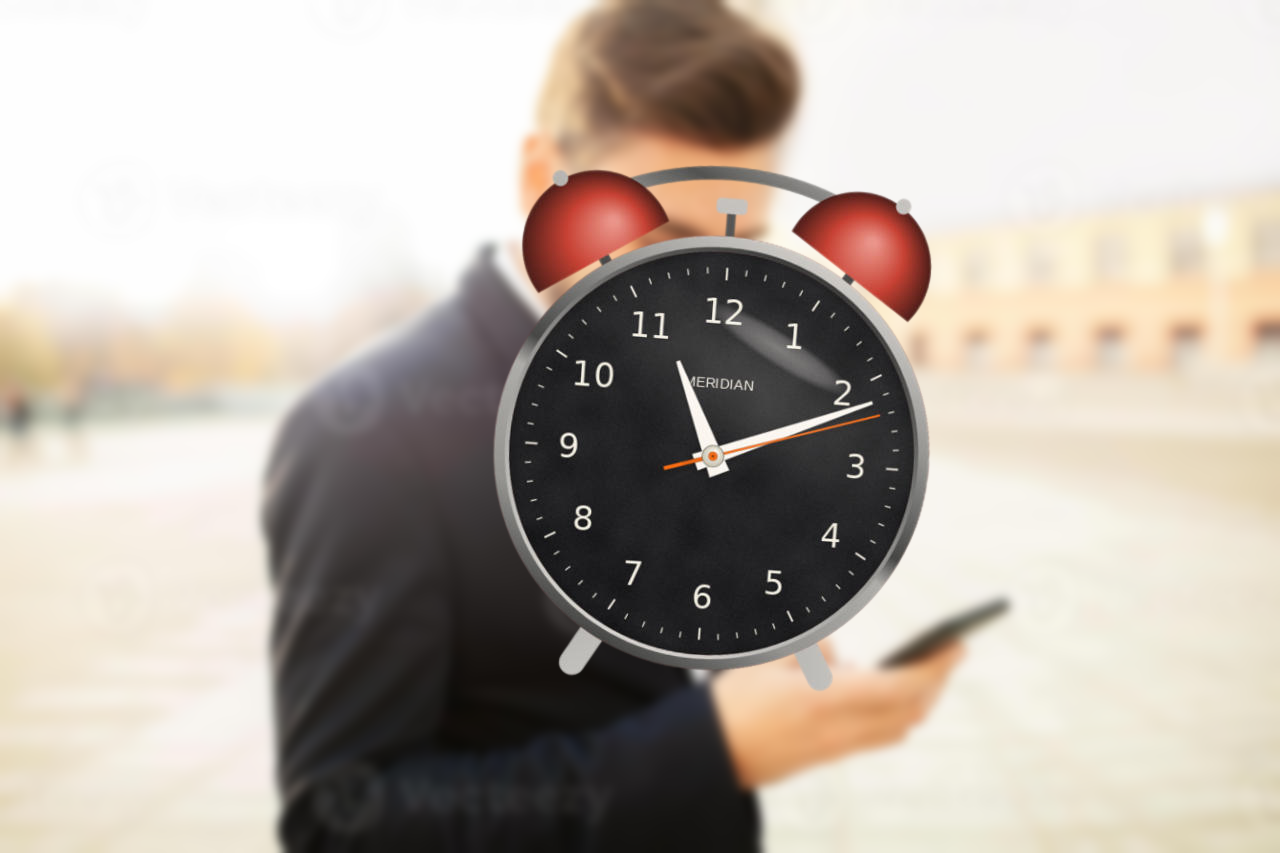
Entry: 11:11:12
